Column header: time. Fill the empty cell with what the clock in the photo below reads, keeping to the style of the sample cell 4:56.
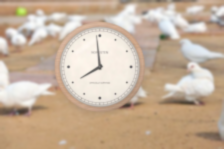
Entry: 7:59
